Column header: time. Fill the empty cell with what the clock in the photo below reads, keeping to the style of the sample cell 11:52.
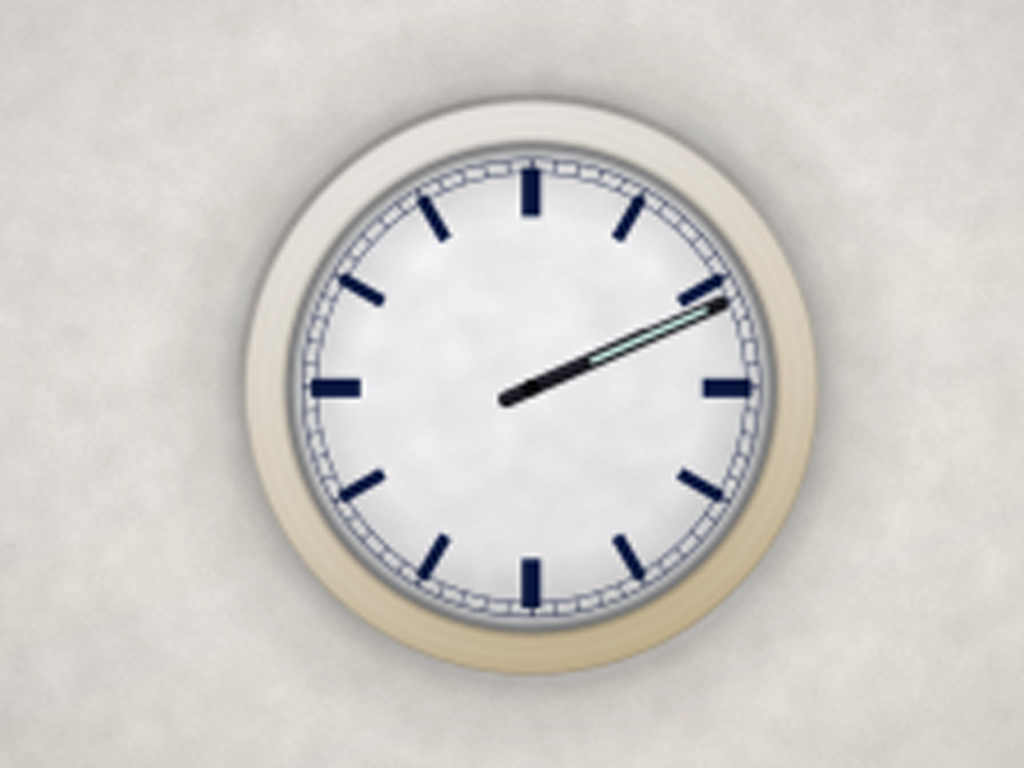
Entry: 2:11
